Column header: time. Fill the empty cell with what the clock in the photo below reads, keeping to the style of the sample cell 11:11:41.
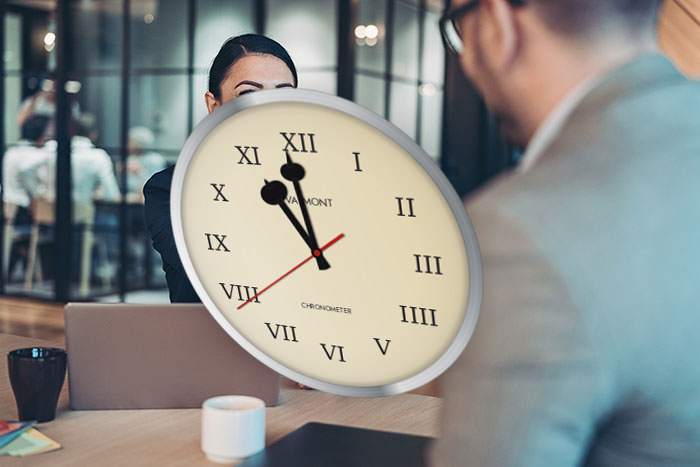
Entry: 10:58:39
